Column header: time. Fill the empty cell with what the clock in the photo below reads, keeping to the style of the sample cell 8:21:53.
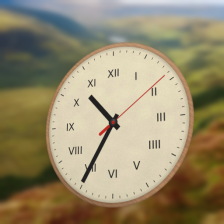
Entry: 10:35:09
